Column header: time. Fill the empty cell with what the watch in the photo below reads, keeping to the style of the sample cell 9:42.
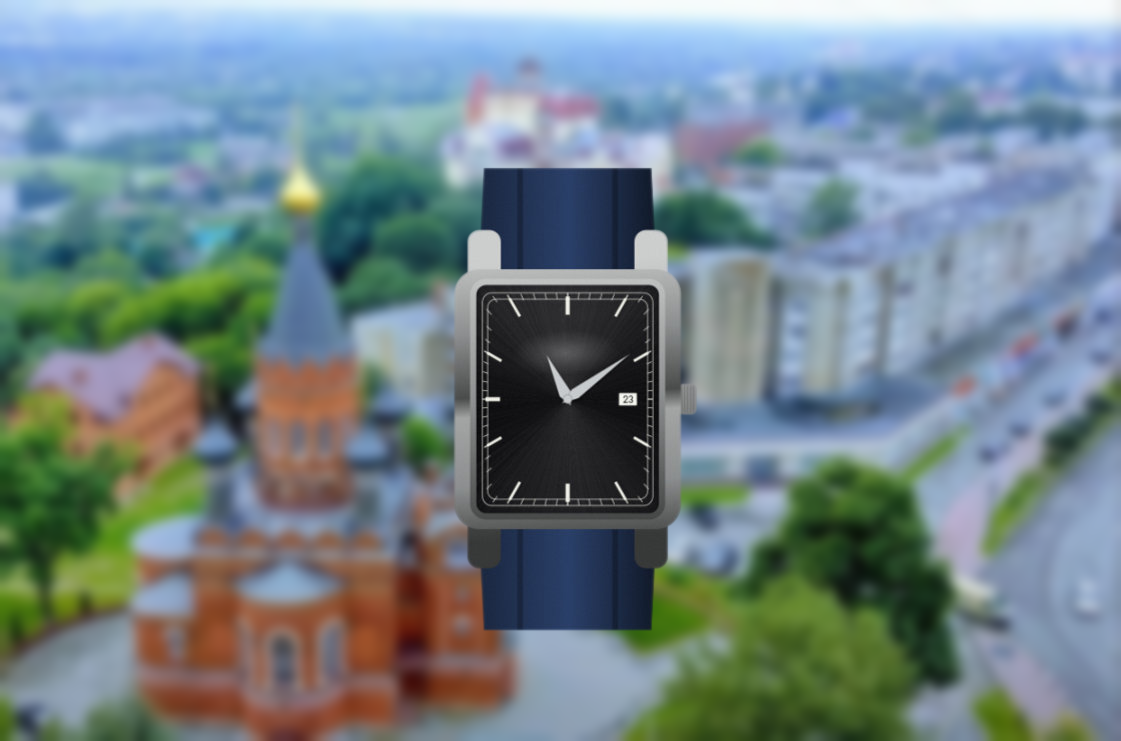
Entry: 11:09
